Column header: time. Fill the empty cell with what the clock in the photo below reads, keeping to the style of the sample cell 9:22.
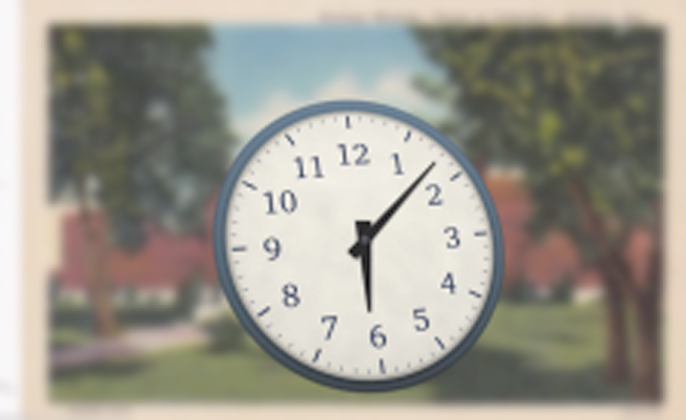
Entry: 6:08
